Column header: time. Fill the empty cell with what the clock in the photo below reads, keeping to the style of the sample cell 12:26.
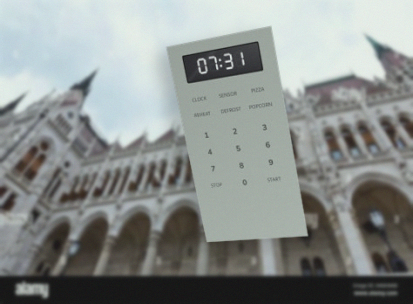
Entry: 7:31
